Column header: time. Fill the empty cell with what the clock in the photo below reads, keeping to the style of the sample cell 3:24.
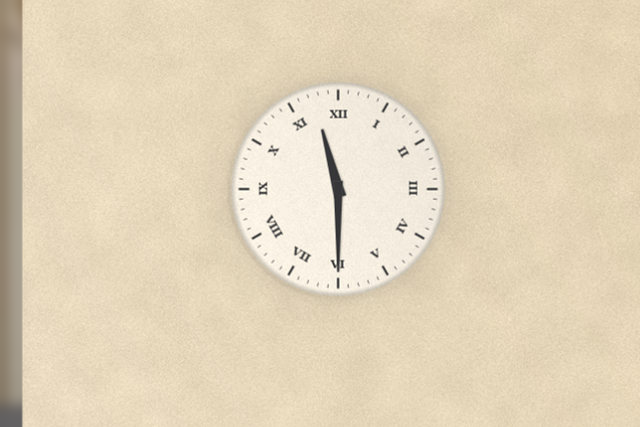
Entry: 11:30
